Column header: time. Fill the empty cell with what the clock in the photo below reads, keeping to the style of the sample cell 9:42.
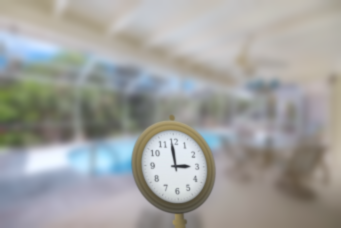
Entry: 2:59
